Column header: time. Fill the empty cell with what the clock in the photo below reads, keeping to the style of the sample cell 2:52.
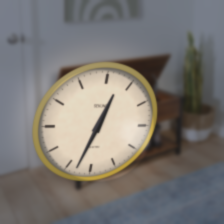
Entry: 12:33
